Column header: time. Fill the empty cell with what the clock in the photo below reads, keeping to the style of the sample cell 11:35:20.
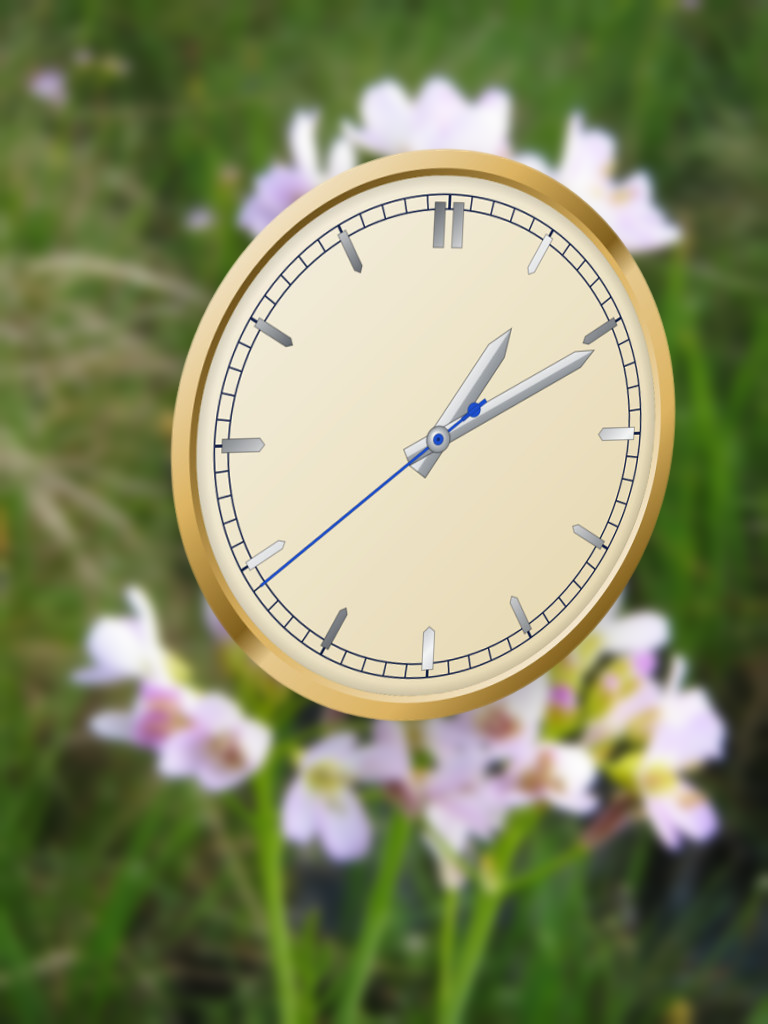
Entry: 1:10:39
